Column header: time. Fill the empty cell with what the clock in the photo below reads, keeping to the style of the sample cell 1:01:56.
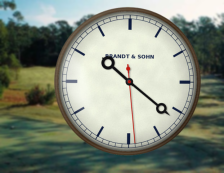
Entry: 10:21:29
